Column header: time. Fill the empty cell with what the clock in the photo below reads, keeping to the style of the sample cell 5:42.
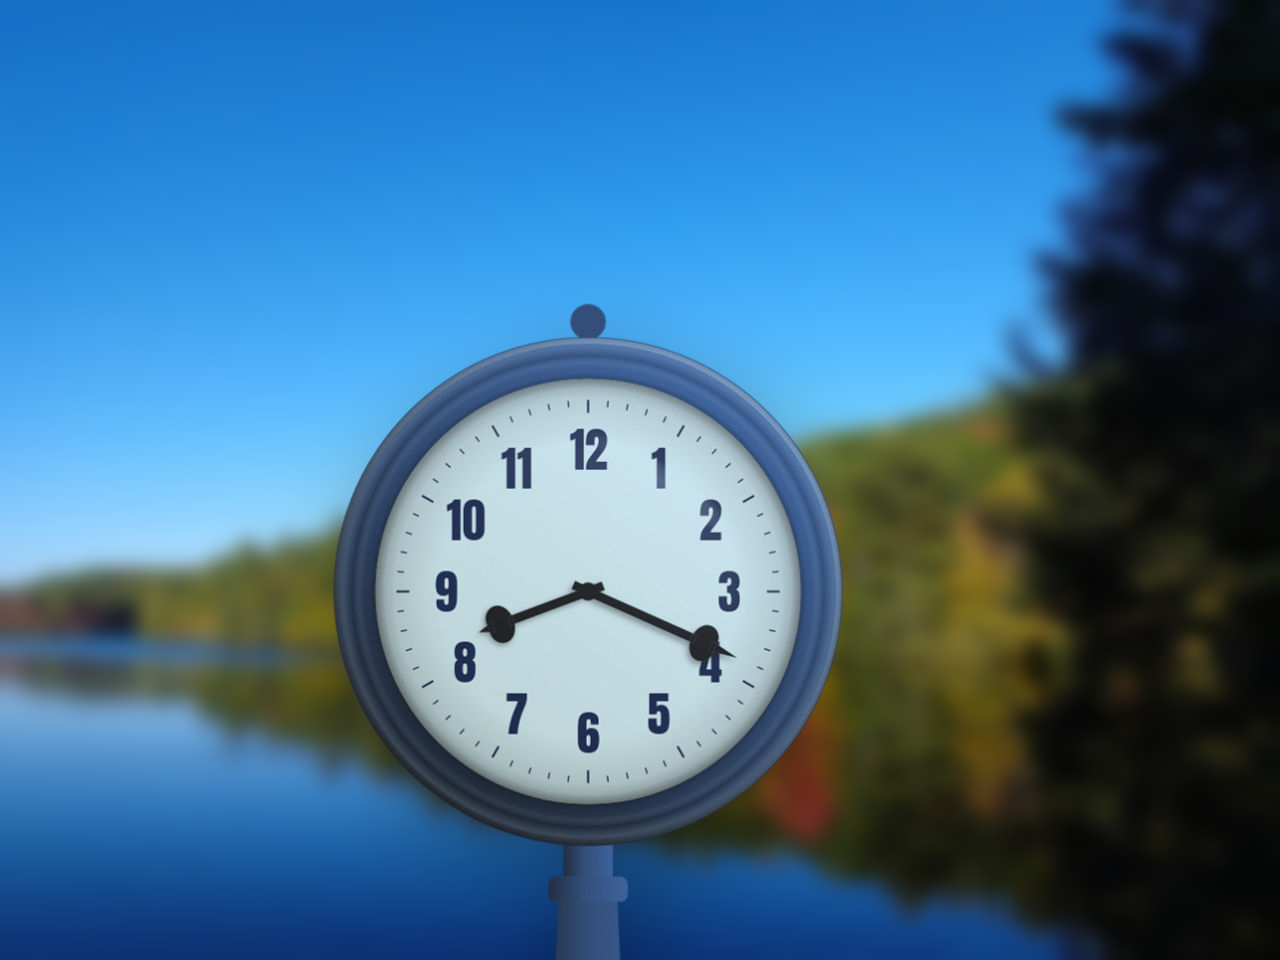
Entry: 8:19
